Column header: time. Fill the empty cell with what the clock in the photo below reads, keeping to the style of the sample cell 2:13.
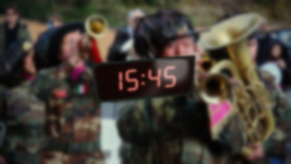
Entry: 15:45
